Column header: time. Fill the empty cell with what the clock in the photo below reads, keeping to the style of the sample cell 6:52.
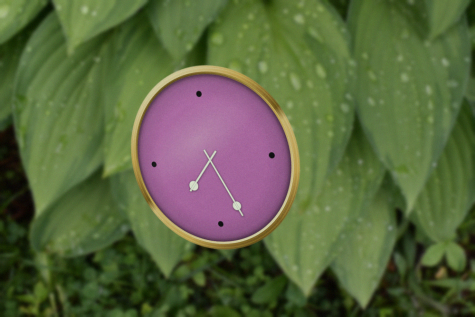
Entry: 7:26
